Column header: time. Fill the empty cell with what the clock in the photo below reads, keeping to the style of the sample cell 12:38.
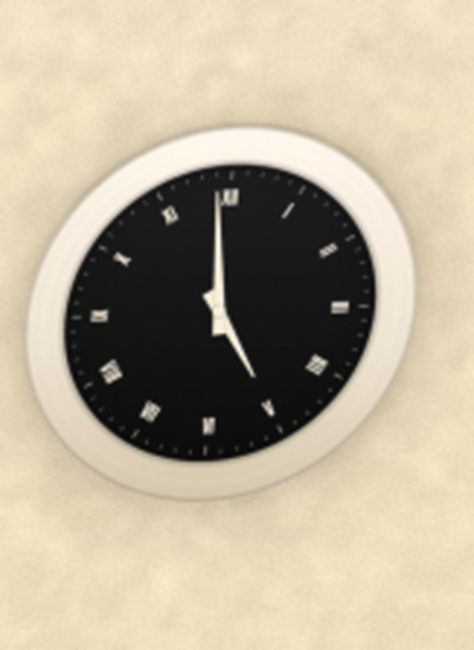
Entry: 4:59
